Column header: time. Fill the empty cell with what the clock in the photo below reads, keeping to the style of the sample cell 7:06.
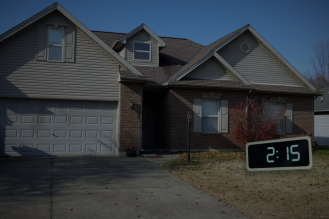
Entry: 2:15
